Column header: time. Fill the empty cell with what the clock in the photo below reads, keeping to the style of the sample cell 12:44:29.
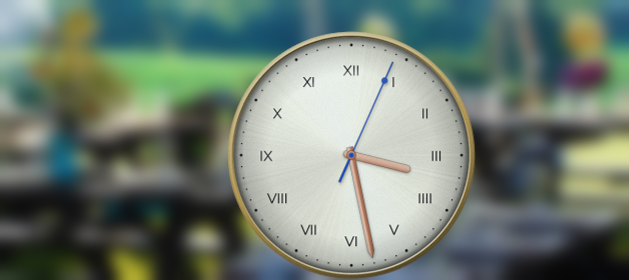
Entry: 3:28:04
